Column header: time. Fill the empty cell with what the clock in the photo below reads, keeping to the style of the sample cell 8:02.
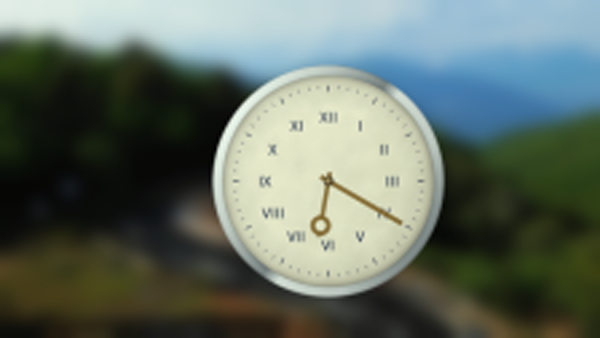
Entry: 6:20
